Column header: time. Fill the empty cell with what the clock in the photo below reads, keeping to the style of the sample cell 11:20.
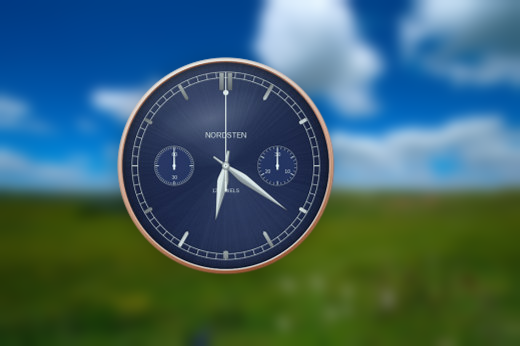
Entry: 6:21
